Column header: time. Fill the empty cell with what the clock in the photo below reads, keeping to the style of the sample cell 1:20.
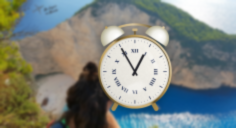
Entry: 12:55
